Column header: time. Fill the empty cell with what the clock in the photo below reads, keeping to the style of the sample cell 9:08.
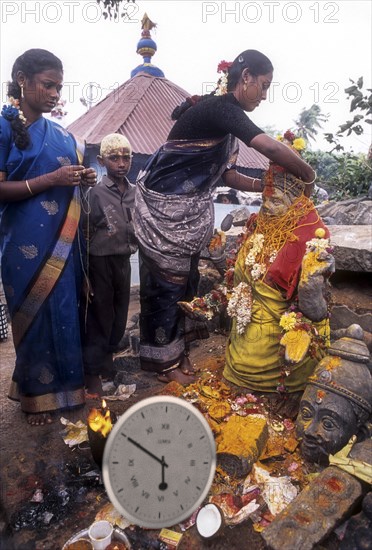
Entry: 5:50
